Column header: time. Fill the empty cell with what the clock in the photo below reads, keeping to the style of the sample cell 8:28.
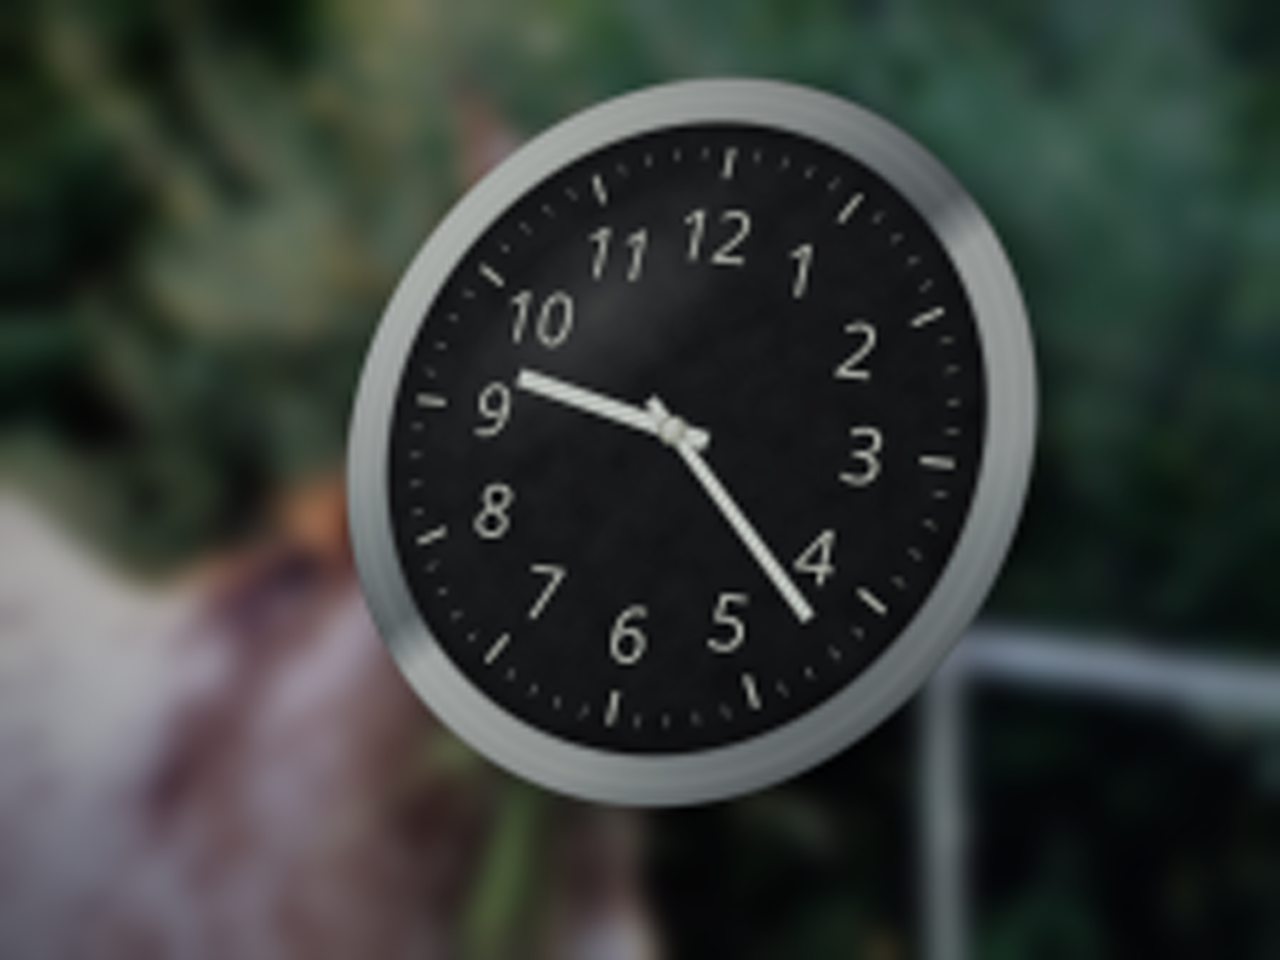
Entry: 9:22
